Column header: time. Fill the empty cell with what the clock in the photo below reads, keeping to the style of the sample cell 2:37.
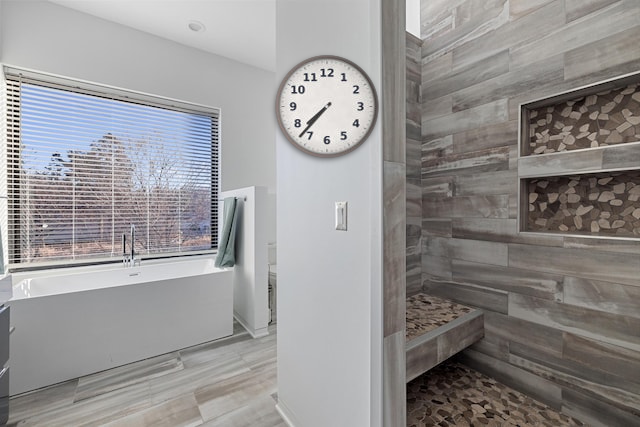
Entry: 7:37
